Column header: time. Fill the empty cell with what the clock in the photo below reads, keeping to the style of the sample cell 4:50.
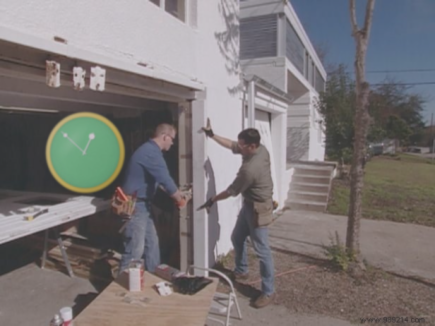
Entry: 12:52
